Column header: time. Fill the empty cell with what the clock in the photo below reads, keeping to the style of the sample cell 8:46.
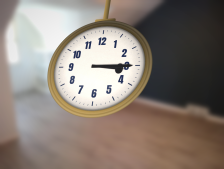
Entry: 3:15
